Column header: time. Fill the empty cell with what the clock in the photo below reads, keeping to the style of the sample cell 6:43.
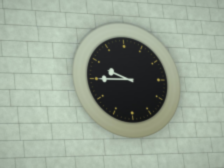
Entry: 9:45
